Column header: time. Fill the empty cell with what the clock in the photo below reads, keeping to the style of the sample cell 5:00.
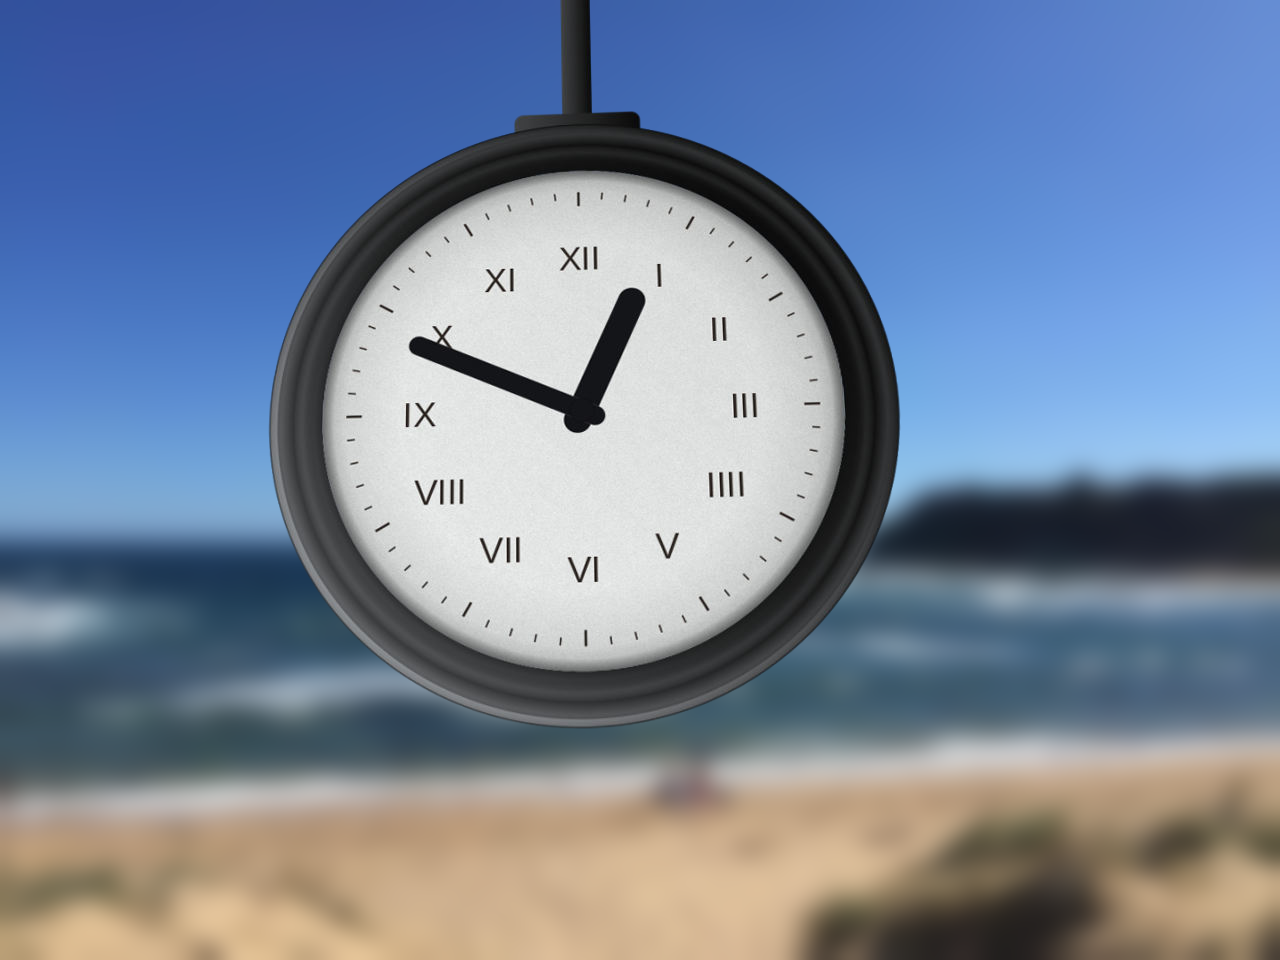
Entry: 12:49
